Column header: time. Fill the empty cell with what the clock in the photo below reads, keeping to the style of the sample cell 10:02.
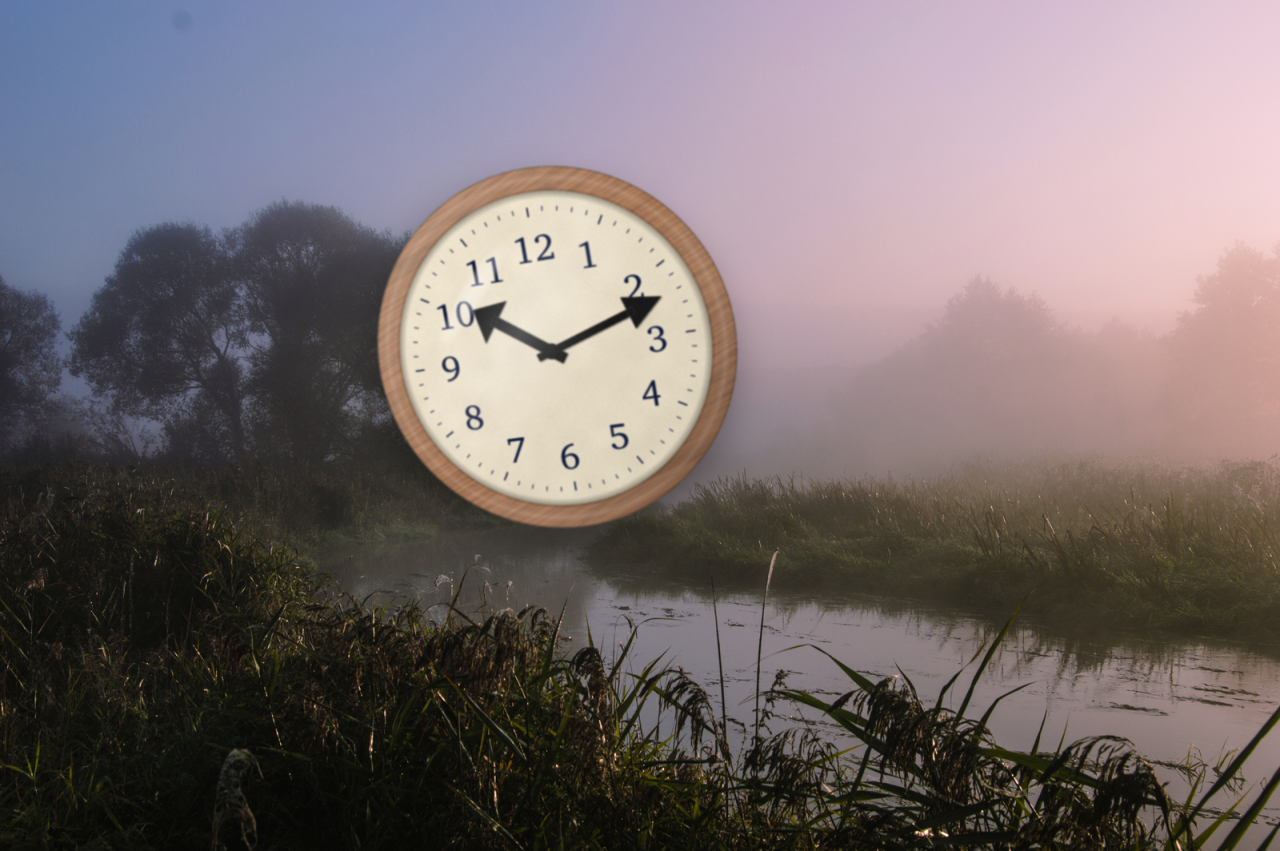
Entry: 10:12
